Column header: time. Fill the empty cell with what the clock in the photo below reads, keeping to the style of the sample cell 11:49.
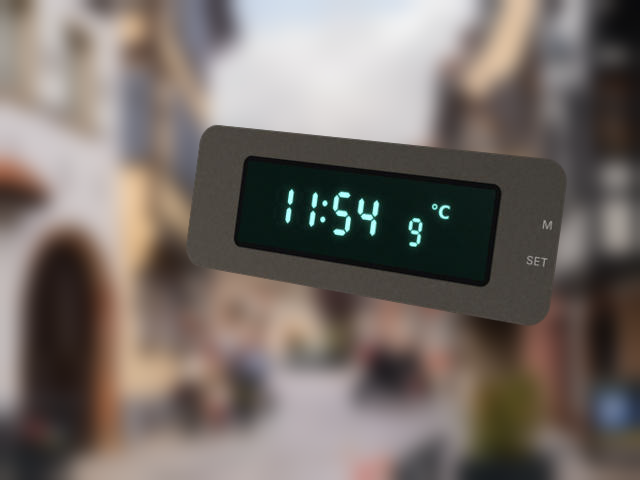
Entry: 11:54
